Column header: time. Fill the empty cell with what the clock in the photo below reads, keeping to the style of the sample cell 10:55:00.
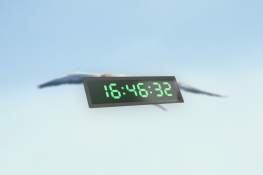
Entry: 16:46:32
